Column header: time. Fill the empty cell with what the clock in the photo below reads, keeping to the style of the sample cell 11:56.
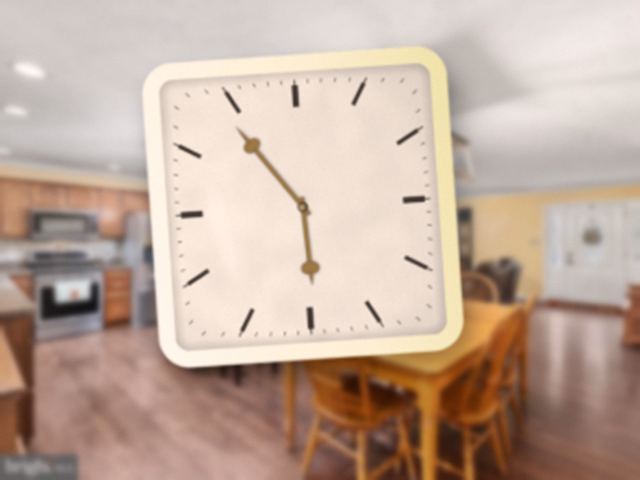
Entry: 5:54
